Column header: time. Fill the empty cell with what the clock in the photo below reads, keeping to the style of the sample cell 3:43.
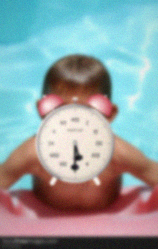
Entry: 5:30
